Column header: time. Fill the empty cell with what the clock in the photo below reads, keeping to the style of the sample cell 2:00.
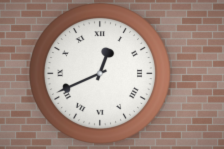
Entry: 12:41
